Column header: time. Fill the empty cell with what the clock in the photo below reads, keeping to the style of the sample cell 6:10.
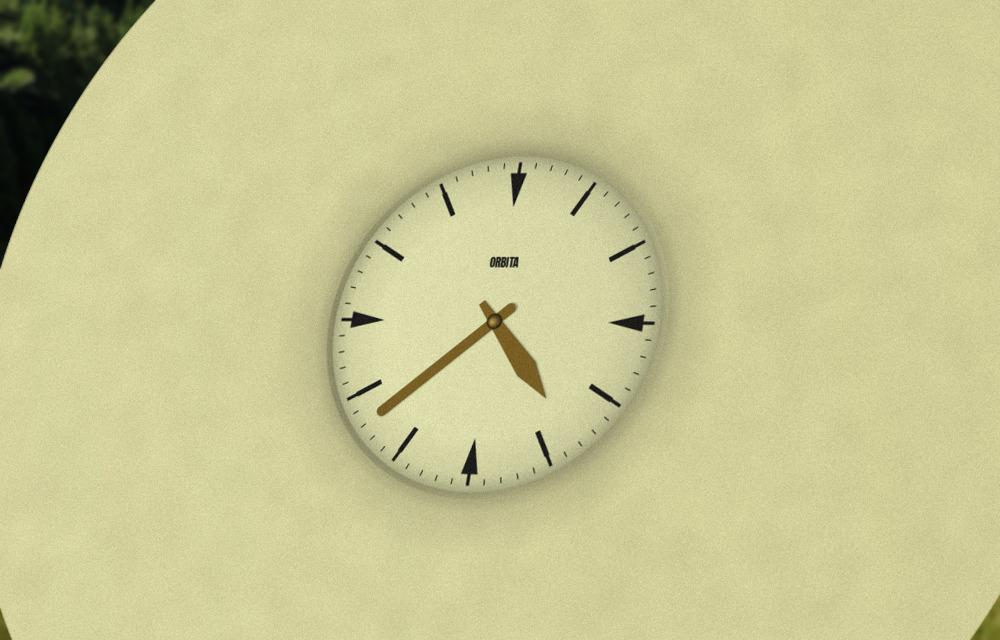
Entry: 4:38
